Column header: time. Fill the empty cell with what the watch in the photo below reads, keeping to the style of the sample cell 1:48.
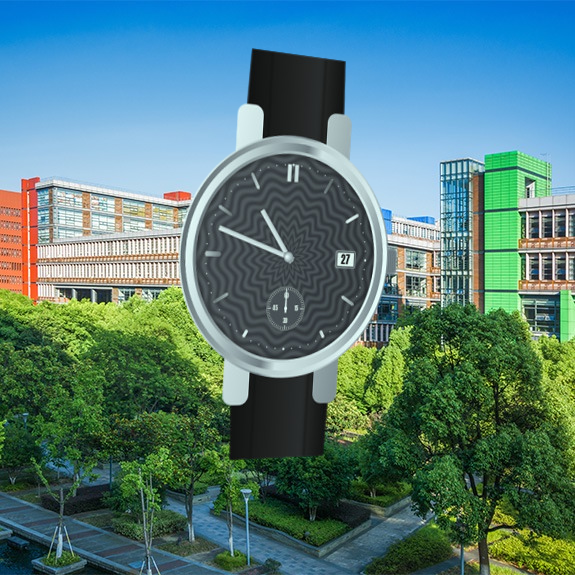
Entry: 10:48
